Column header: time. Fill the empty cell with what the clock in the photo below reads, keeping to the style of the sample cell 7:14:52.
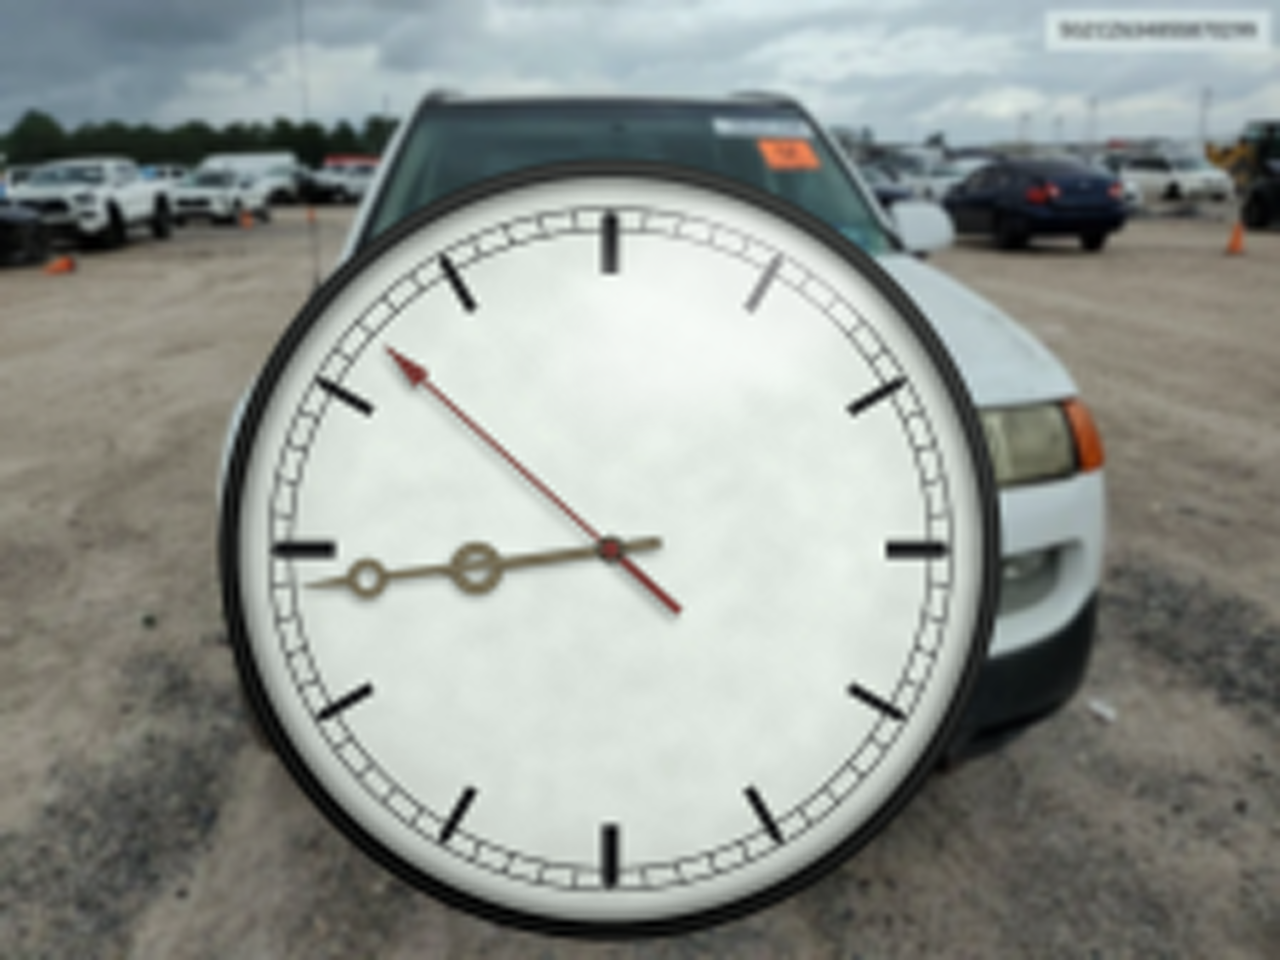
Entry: 8:43:52
